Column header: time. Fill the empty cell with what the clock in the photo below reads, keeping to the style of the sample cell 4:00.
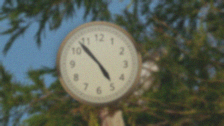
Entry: 4:53
